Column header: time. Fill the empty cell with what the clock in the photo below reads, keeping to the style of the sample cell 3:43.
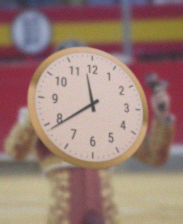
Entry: 11:39
